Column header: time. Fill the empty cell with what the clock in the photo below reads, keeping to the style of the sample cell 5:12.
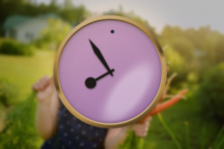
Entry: 7:54
